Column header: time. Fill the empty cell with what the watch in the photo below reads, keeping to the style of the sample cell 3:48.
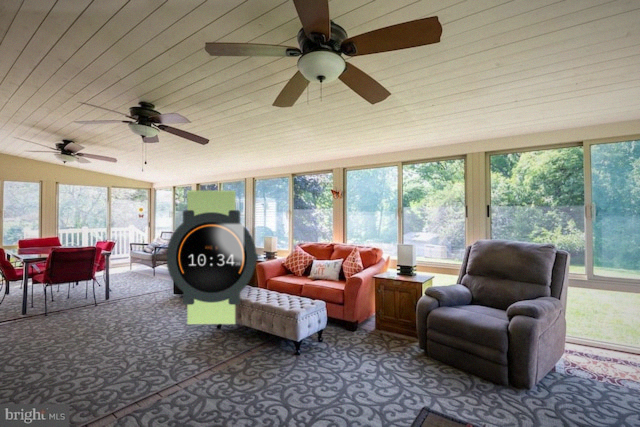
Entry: 10:34
